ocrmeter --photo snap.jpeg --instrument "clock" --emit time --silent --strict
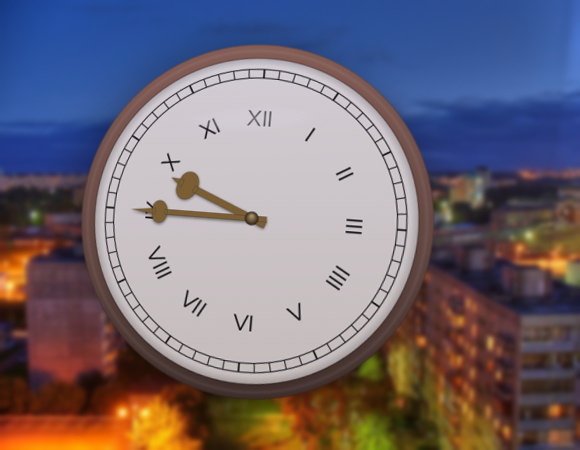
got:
9:45
